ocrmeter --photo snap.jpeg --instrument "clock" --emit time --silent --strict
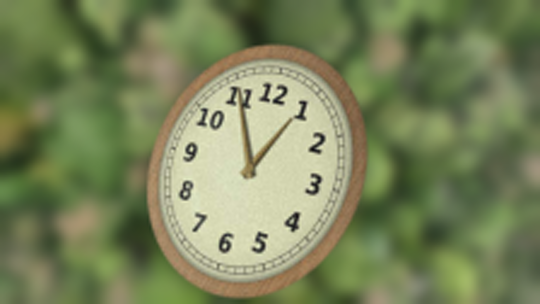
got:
12:55
